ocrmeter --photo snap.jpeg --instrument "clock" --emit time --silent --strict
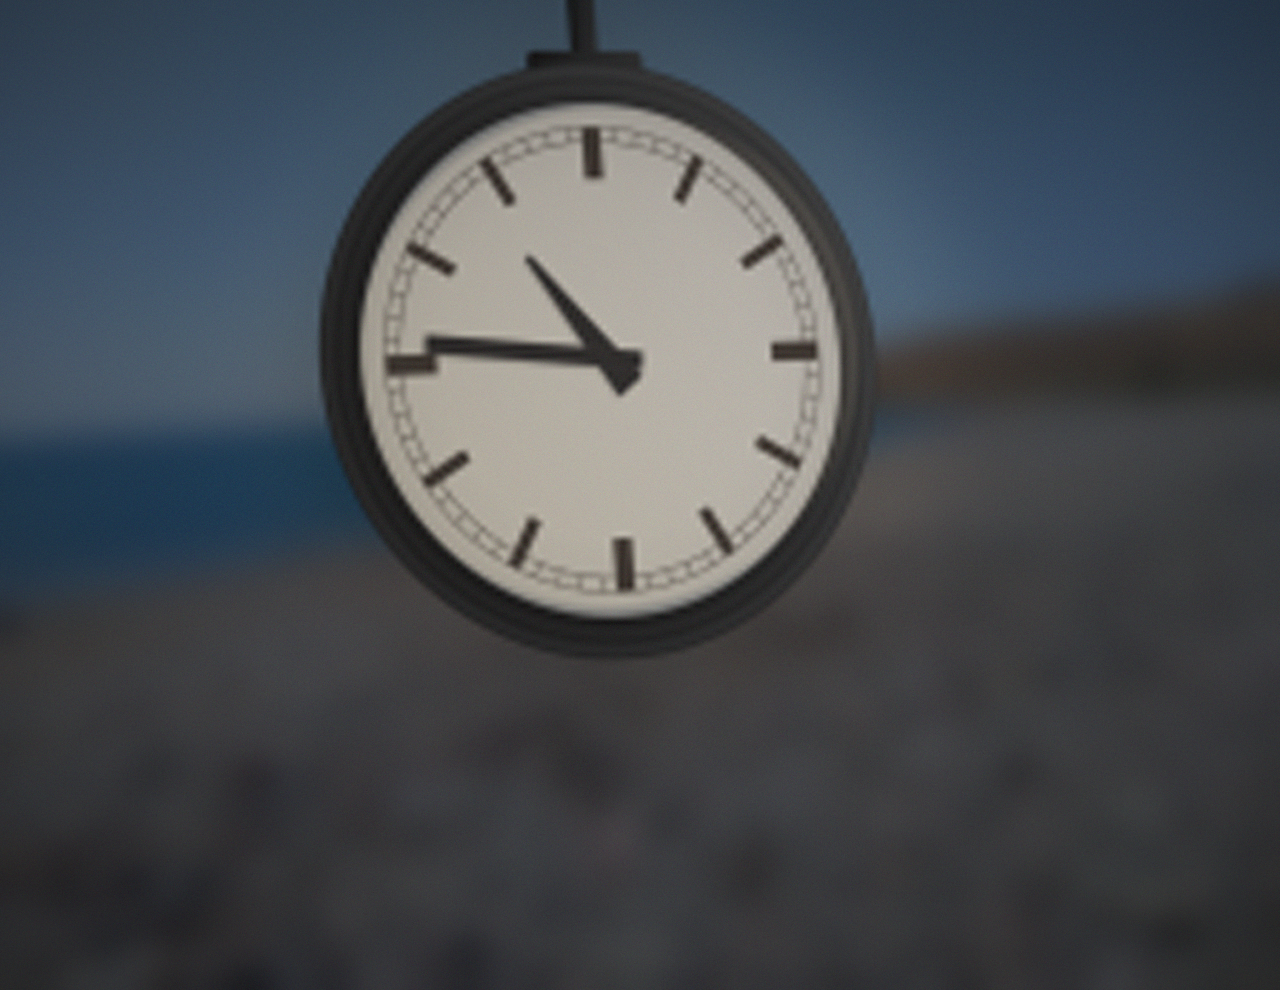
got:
10:46
